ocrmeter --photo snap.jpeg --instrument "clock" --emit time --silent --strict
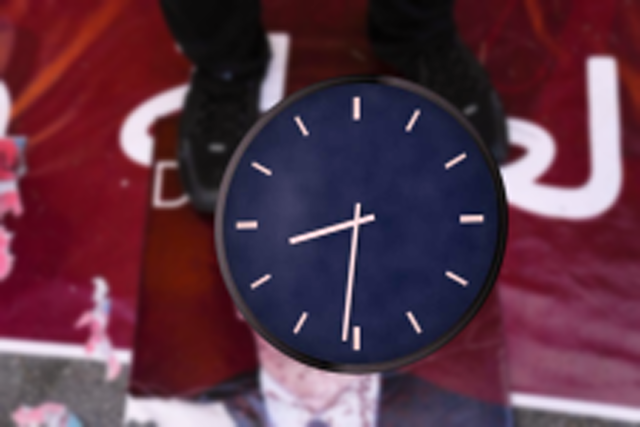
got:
8:31
